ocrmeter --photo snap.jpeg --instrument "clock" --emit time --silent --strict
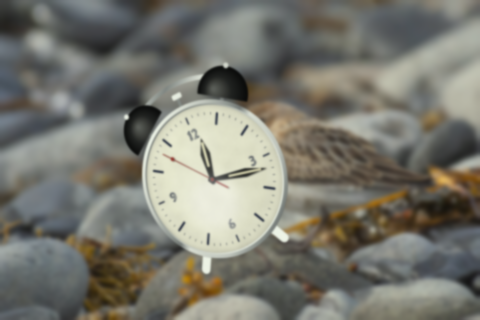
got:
12:16:53
